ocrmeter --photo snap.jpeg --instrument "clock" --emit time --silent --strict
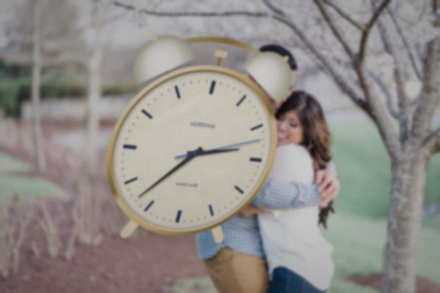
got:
2:37:12
